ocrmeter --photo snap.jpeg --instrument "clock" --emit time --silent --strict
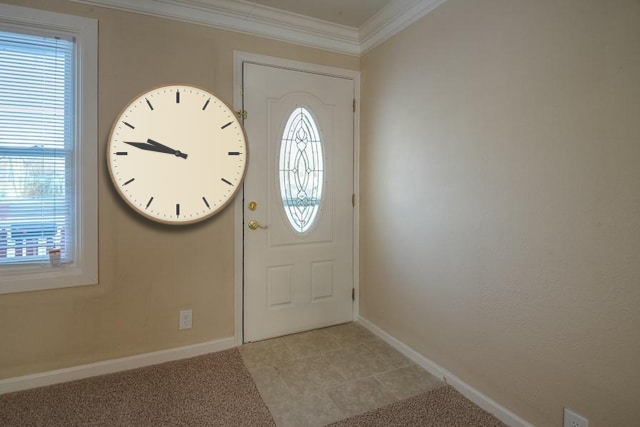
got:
9:47
